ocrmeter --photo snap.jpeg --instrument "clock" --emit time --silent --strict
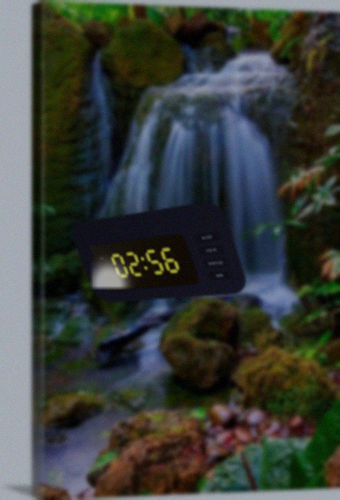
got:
2:56
